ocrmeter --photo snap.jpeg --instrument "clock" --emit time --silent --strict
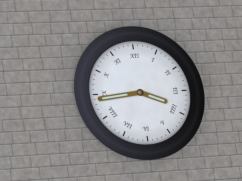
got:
3:44
